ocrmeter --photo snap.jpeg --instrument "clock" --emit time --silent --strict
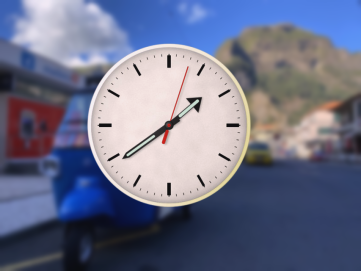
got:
1:39:03
